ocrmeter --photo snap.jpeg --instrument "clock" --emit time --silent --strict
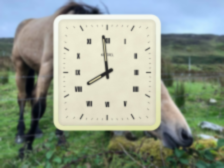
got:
7:59
